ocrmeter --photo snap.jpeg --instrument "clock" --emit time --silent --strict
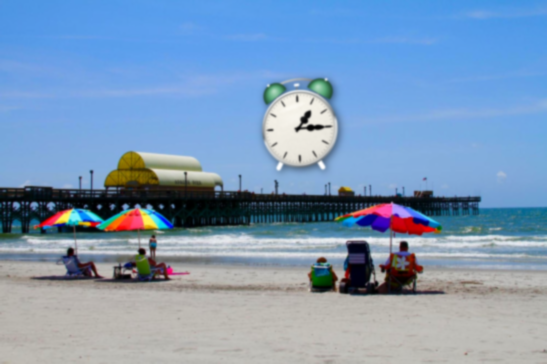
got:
1:15
